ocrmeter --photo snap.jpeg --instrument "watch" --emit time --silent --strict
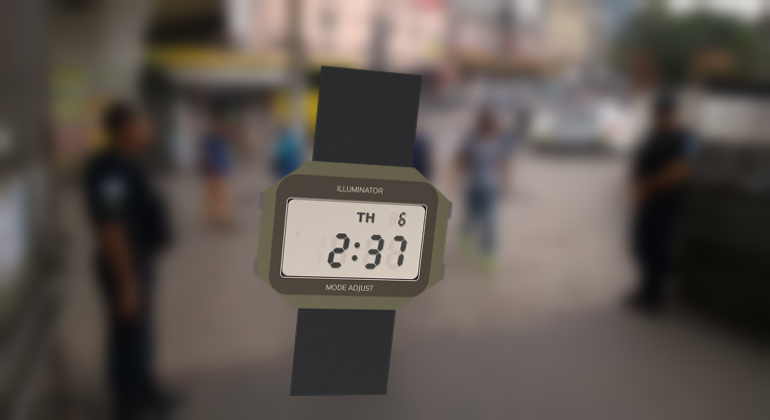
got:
2:37
